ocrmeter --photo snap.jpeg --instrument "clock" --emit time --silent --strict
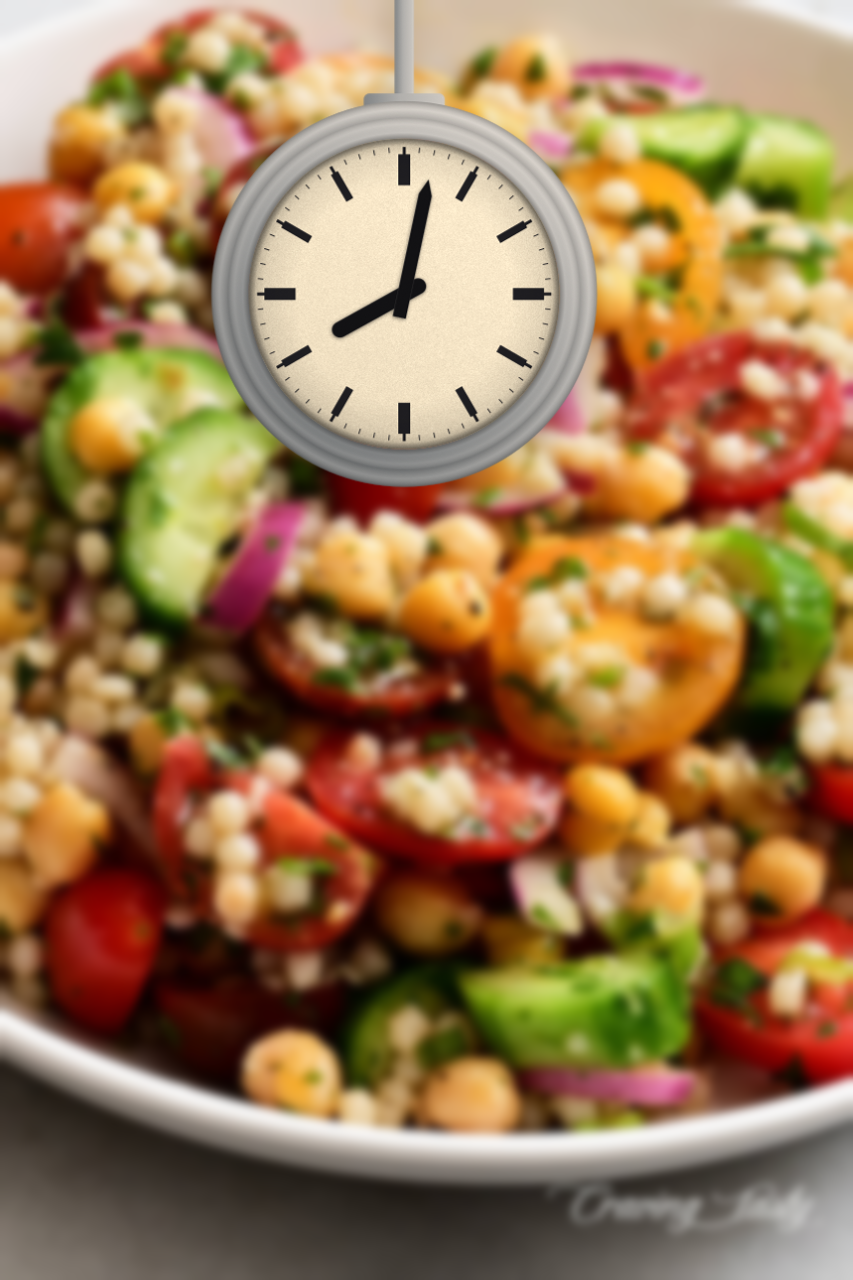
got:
8:02
